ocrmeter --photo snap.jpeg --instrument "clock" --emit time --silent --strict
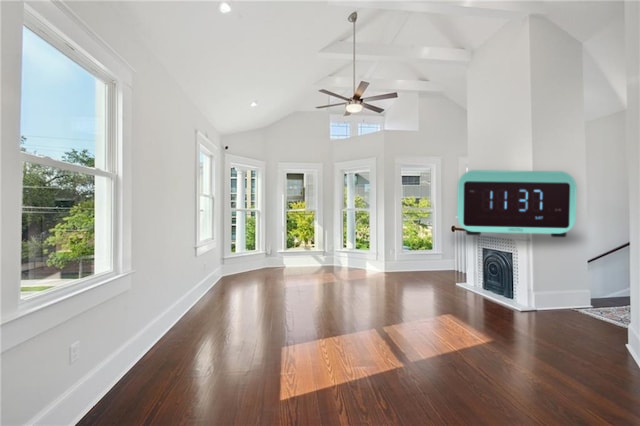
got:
11:37
